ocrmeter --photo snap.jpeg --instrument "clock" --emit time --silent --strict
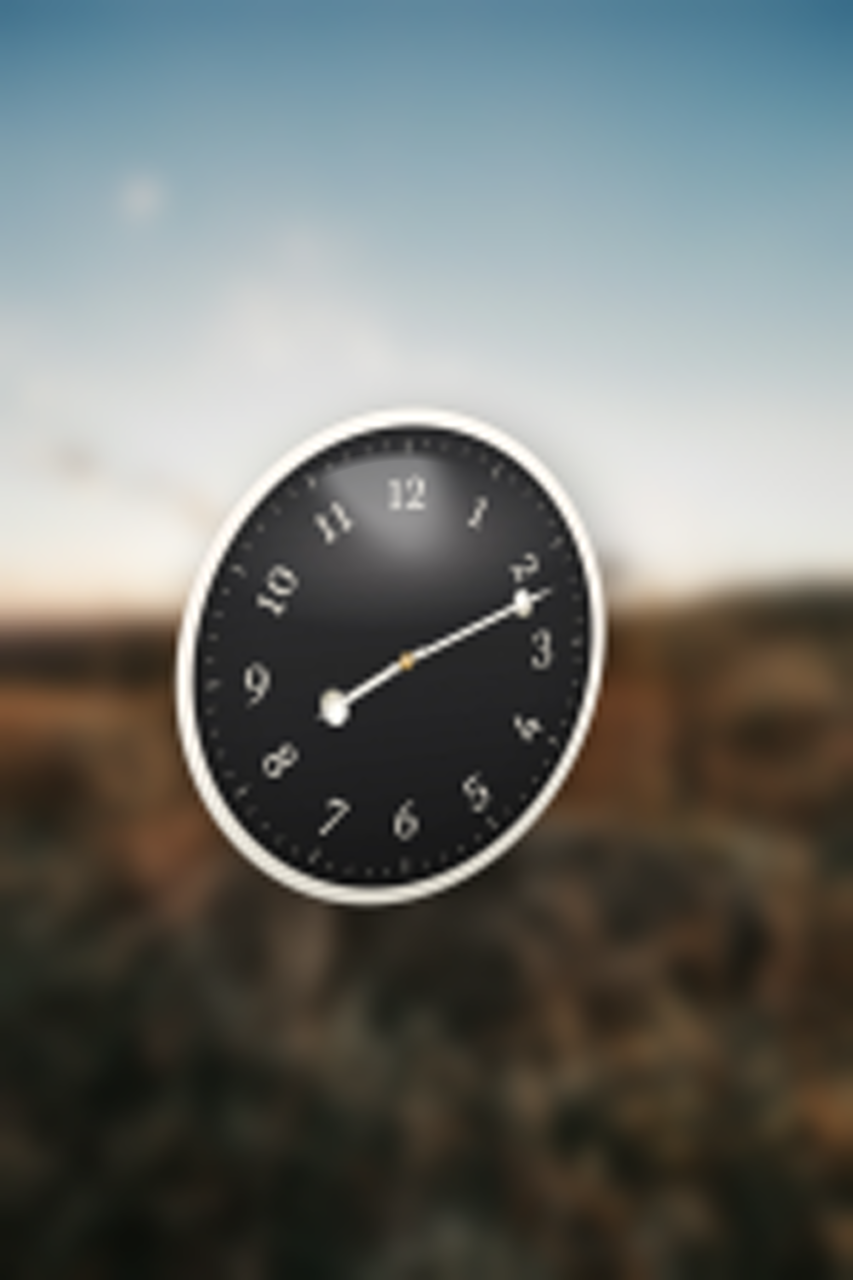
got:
8:12
